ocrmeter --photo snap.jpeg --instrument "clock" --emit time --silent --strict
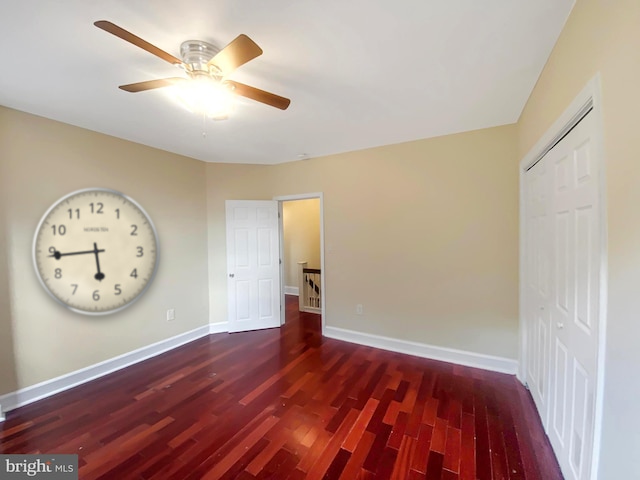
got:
5:44
